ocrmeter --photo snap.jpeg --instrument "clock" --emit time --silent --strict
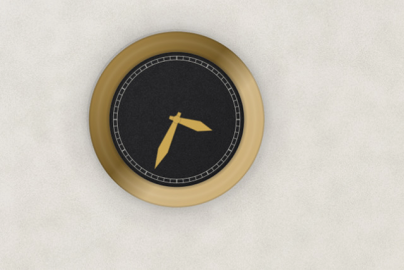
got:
3:34
